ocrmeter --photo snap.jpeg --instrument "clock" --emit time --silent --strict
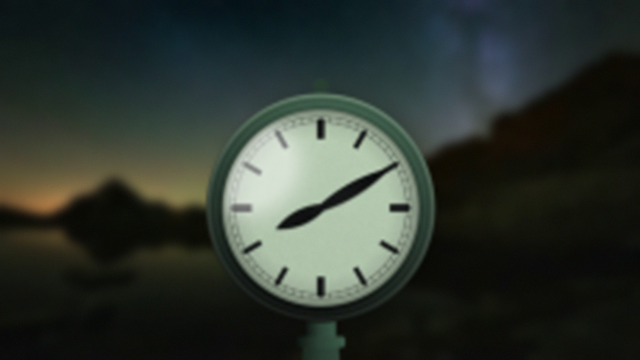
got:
8:10
